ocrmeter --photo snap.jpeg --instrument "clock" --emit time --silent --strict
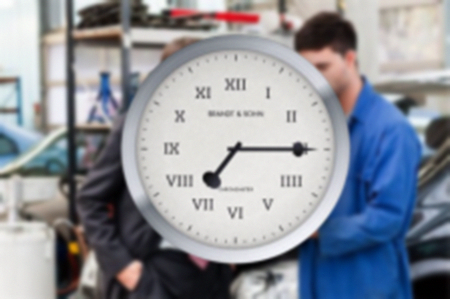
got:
7:15
